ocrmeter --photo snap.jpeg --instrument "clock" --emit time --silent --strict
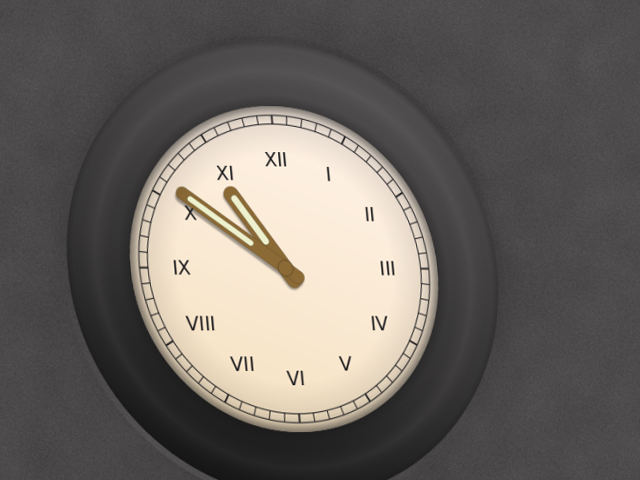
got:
10:51
